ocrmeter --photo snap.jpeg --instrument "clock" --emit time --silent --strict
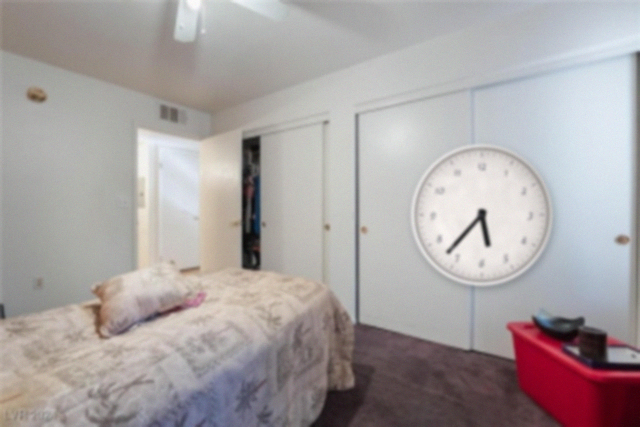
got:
5:37
